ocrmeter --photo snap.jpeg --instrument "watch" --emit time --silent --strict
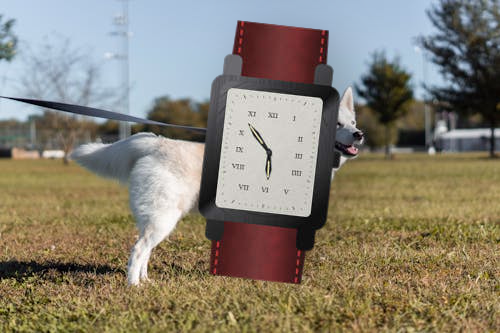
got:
5:53
